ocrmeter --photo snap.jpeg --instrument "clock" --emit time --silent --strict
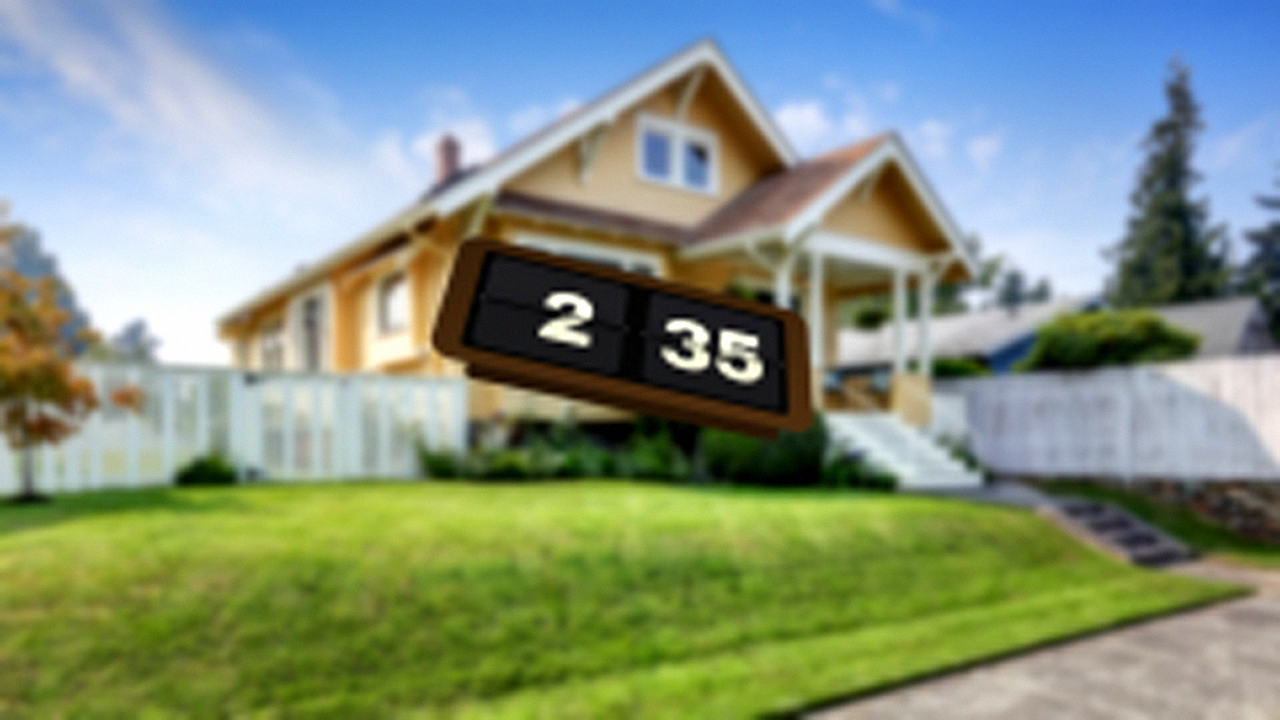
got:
2:35
